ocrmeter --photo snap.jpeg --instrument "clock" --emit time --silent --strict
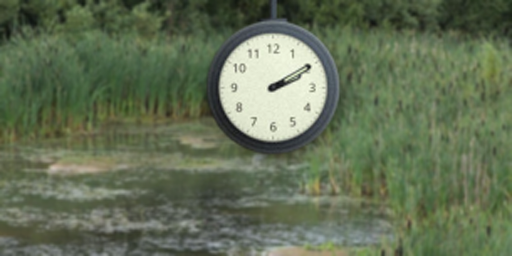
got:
2:10
